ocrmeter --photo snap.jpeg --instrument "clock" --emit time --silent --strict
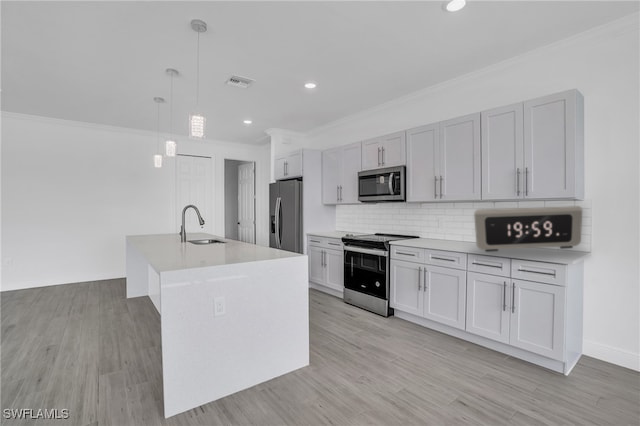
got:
19:59
